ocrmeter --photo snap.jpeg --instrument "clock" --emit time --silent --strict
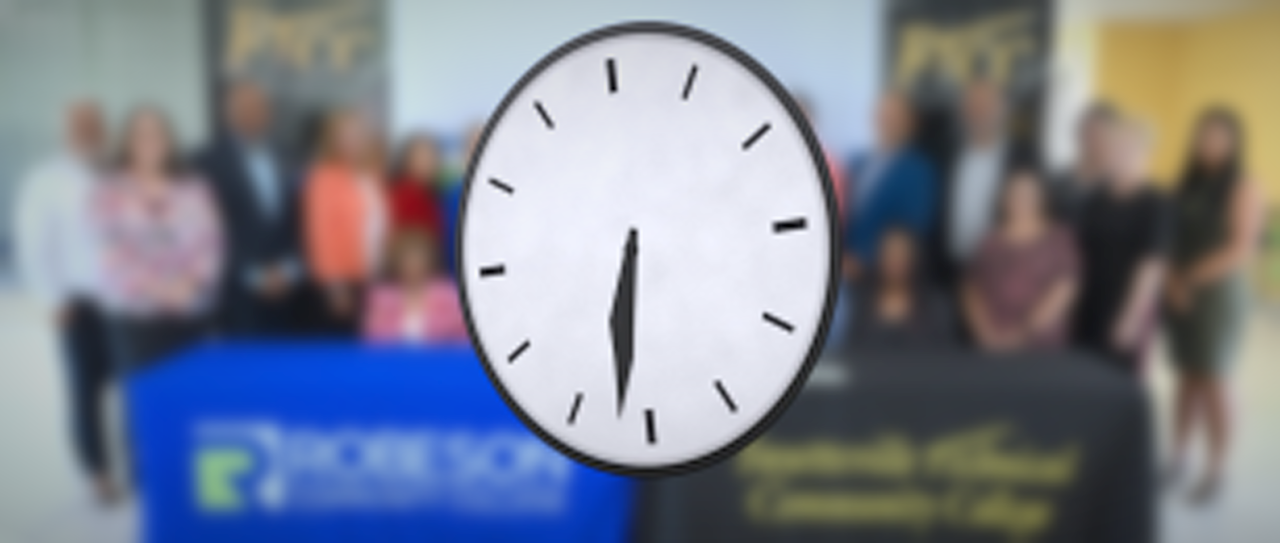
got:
6:32
